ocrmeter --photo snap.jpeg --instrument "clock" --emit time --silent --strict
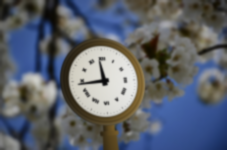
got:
11:44
